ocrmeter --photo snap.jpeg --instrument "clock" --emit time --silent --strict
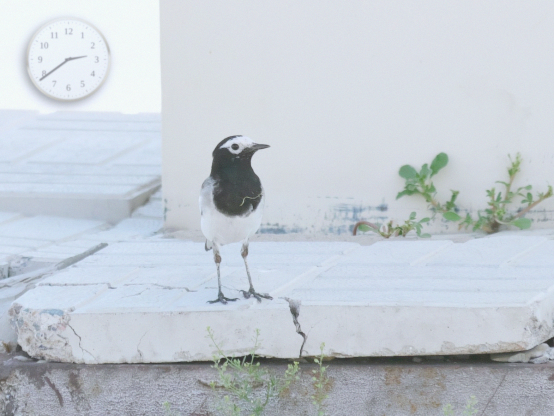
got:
2:39
